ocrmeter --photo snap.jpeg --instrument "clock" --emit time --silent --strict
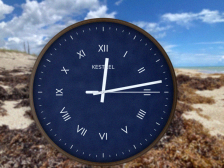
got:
12:13:15
